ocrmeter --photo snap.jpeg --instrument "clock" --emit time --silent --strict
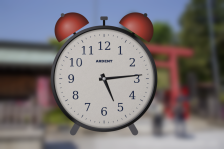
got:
5:14
